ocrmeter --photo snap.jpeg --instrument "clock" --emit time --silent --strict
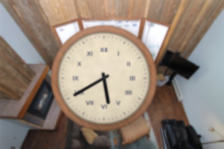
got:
5:40
